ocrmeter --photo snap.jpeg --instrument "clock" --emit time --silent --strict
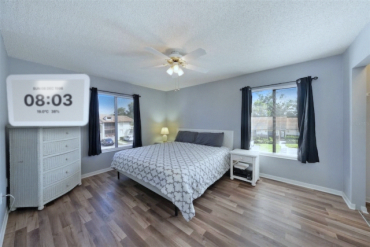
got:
8:03
